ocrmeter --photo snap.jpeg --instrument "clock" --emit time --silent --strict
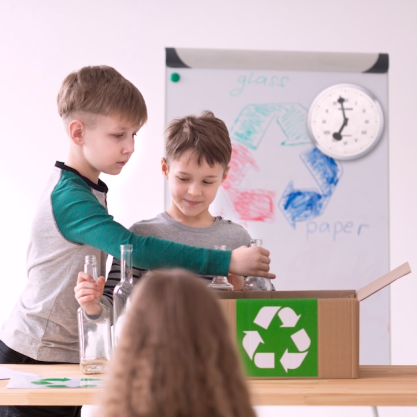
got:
6:58
